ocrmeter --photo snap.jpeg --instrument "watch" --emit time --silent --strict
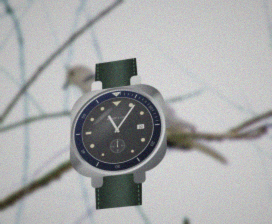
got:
11:06
